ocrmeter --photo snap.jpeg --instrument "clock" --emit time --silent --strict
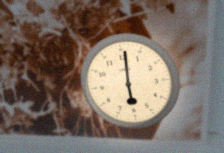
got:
6:01
